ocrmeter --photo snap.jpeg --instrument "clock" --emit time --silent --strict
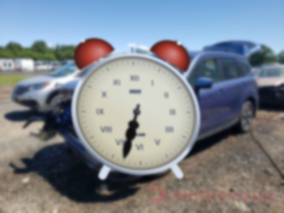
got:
6:33
